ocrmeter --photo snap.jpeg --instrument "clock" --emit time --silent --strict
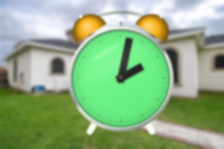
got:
2:02
